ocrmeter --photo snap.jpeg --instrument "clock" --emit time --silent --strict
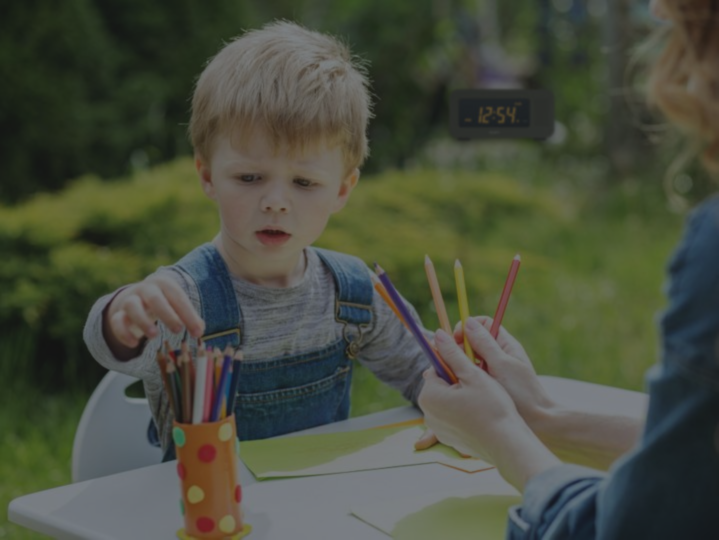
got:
12:54
